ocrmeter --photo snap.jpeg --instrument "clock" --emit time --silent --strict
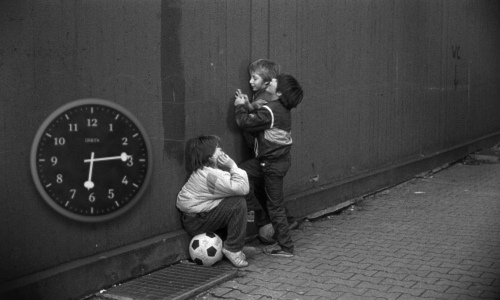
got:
6:14
